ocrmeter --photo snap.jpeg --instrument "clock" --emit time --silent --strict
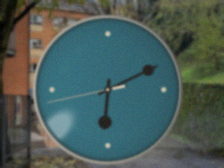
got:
6:10:43
